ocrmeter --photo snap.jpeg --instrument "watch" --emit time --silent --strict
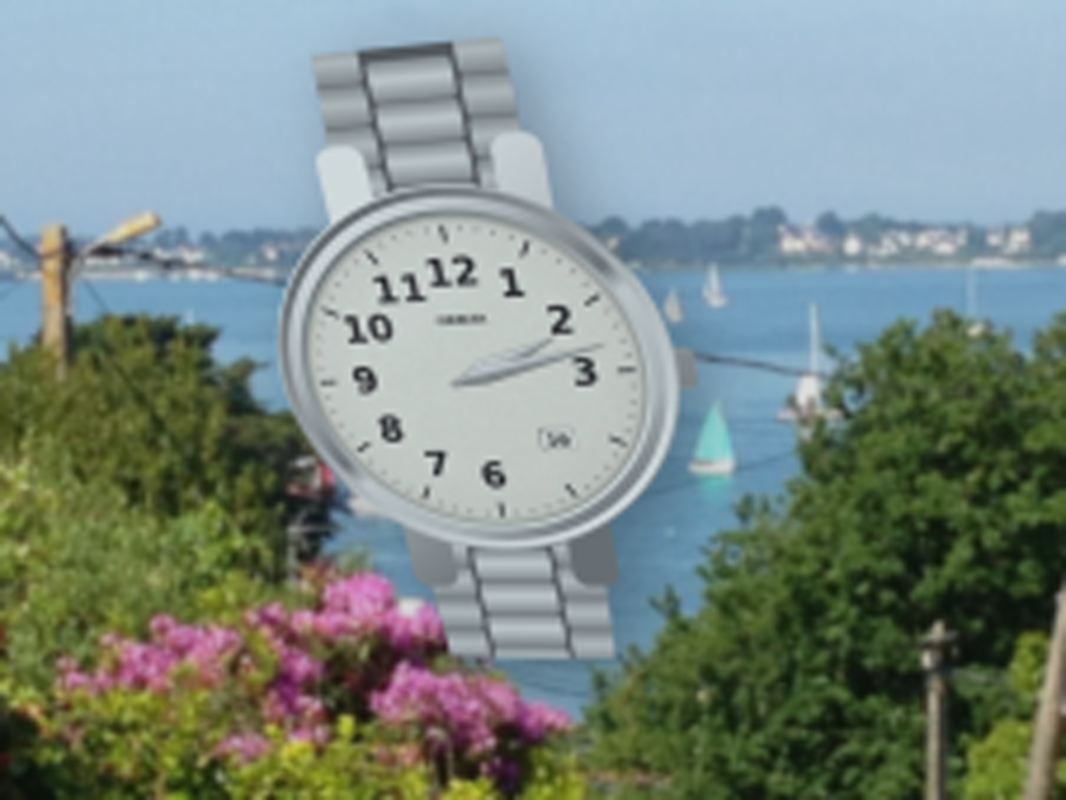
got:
2:13
